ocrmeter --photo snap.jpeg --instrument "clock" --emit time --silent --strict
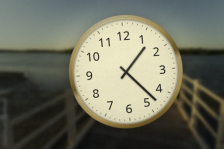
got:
1:23
